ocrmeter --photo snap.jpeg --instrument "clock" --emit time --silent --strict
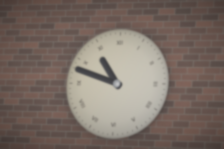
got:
10:48
